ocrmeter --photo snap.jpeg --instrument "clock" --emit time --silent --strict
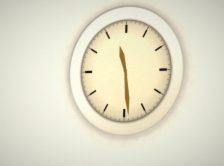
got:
11:29
